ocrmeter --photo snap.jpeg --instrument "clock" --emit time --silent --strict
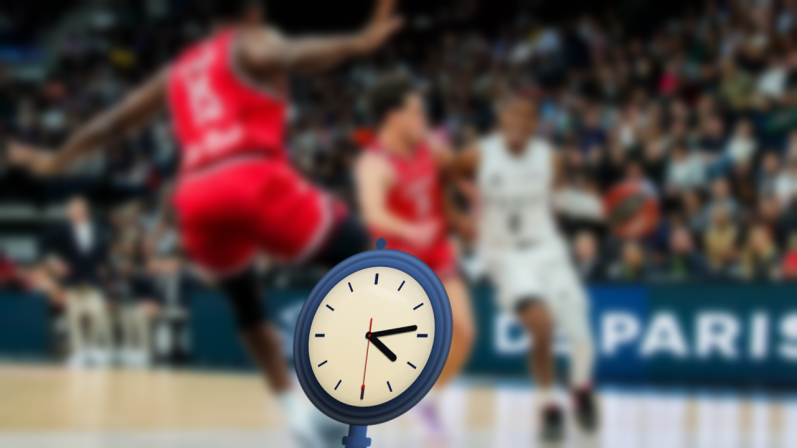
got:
4:13:30
